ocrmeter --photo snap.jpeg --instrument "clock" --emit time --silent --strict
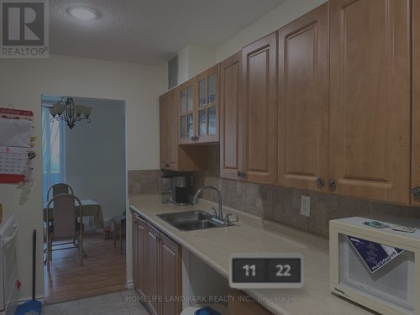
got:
11:22
